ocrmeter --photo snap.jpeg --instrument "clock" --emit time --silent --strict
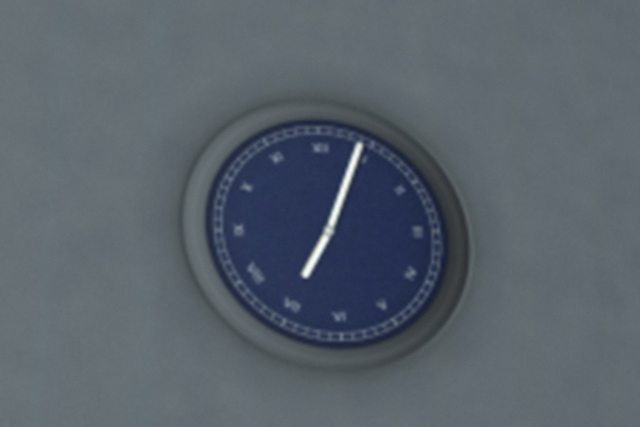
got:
7:04
